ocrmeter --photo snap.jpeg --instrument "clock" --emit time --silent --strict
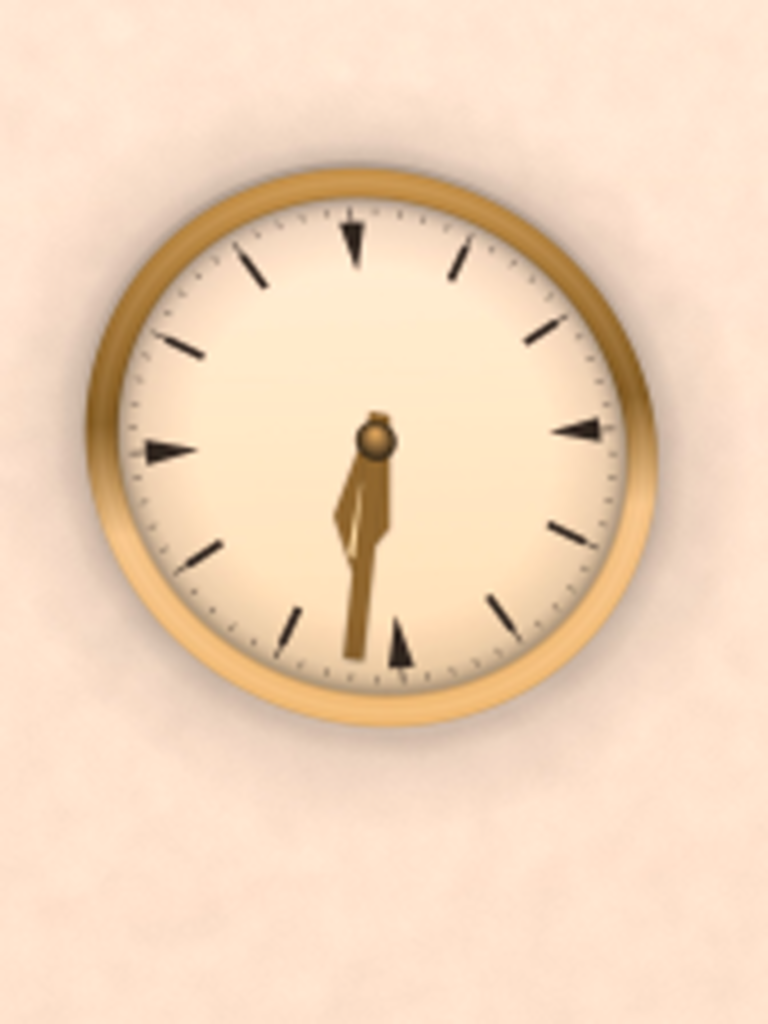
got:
6:32
